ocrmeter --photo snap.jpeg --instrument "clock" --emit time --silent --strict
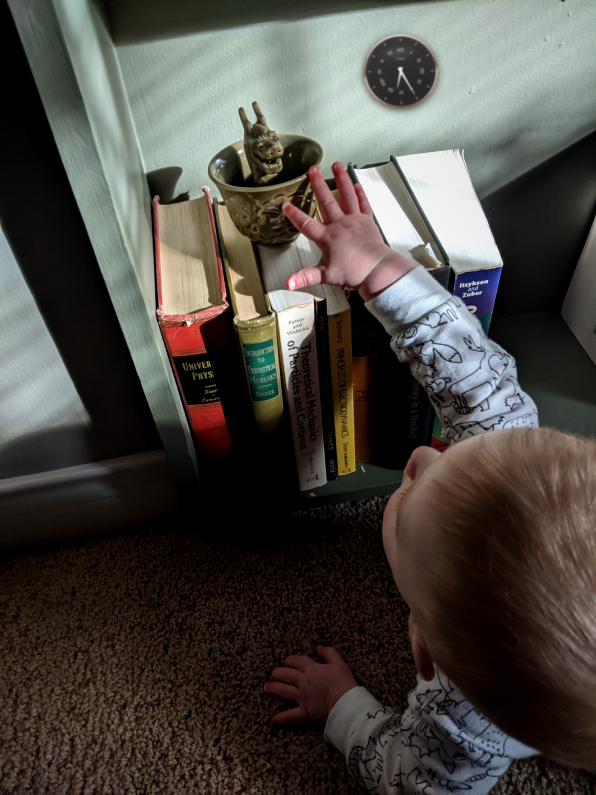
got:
6:25
